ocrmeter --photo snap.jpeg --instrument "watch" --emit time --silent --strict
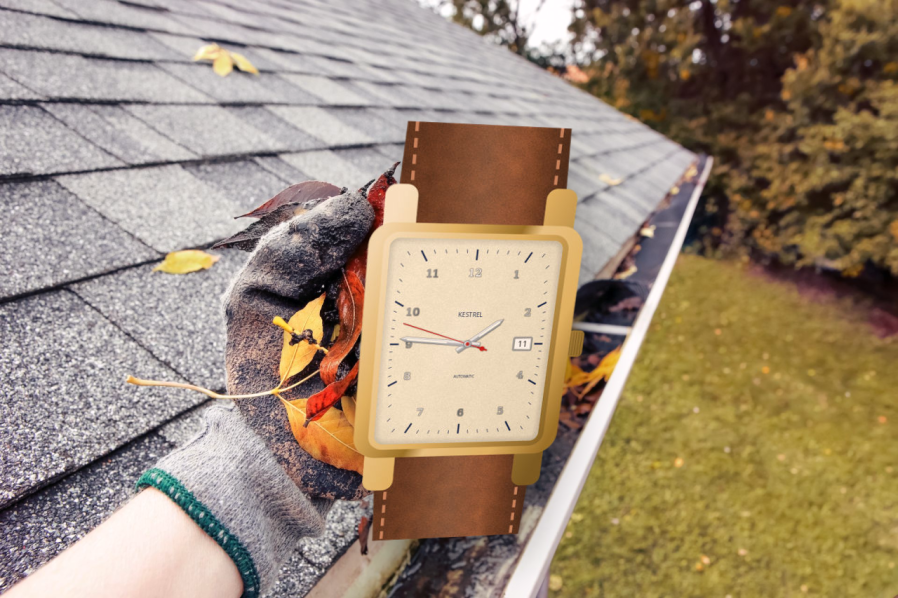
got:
1:45:48
